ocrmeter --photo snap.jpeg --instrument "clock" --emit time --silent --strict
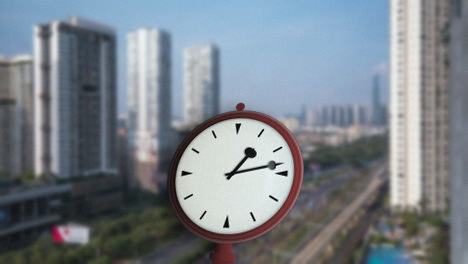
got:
1:13
